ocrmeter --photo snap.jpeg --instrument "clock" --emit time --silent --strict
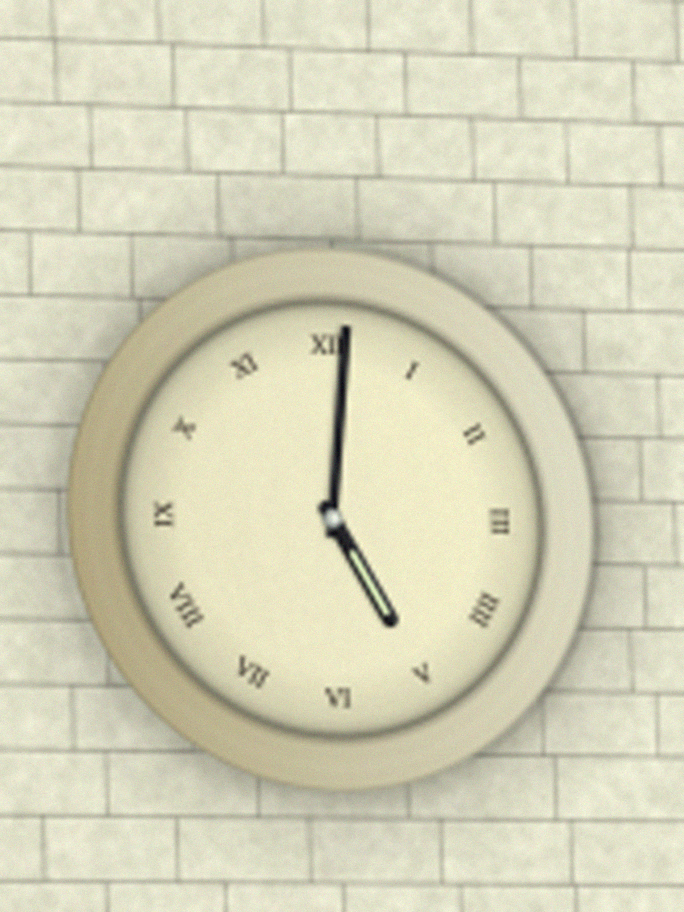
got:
5:01
